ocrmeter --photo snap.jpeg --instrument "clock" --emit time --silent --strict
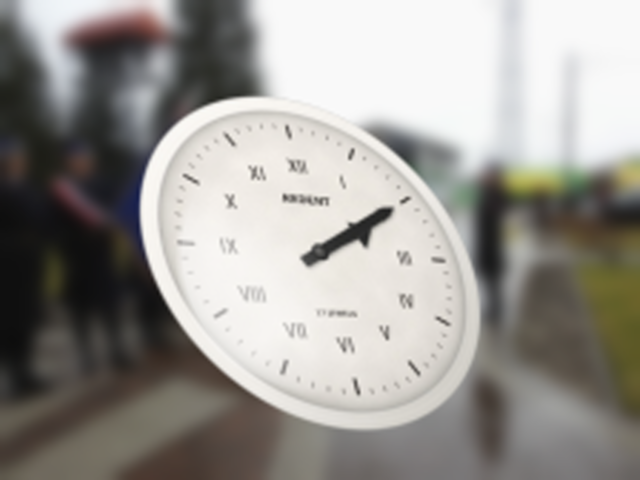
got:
2:10
